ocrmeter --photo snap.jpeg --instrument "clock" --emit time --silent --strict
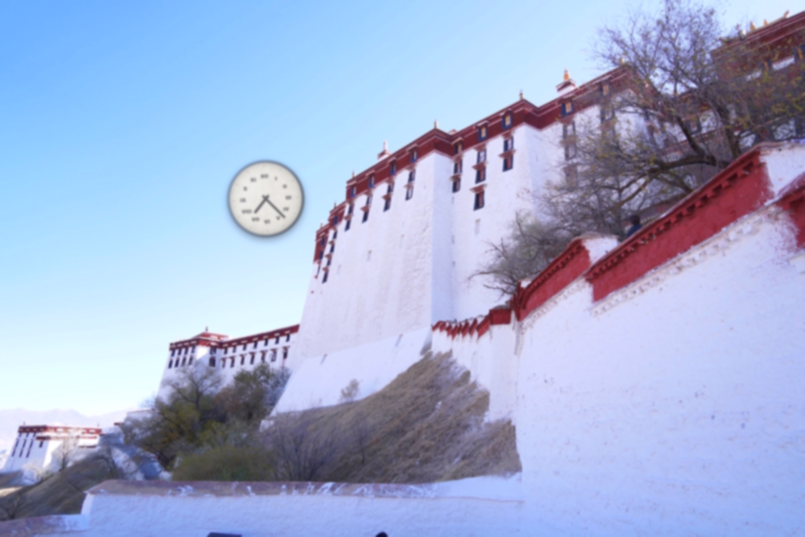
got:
7:23
